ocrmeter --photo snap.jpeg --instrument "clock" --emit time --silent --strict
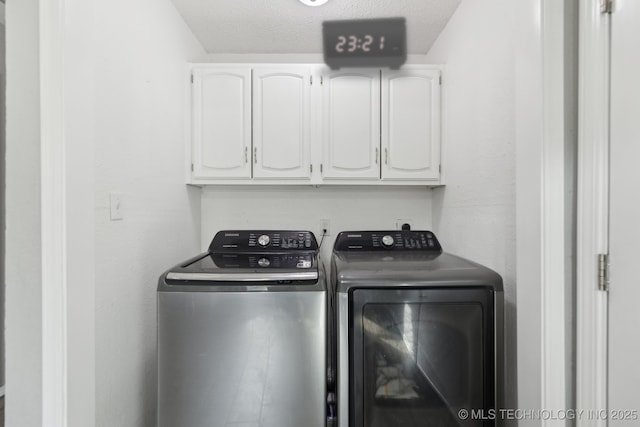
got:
23:21
